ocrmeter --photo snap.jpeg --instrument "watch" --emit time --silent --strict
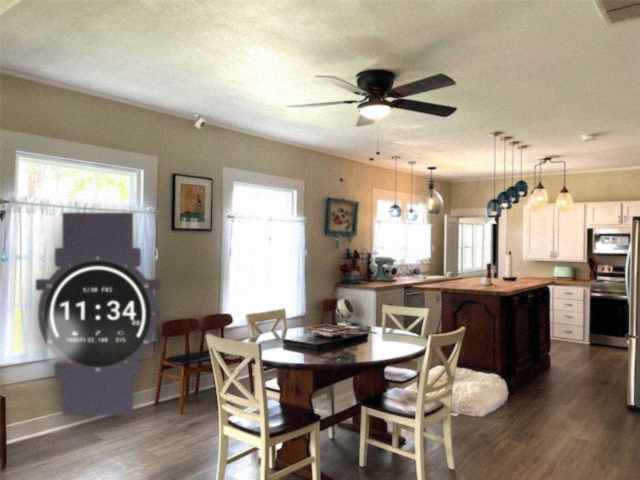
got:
11:34
